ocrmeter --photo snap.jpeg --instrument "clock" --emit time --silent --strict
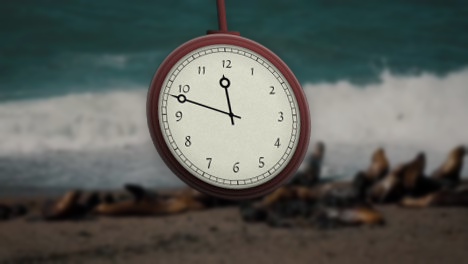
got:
11:48
